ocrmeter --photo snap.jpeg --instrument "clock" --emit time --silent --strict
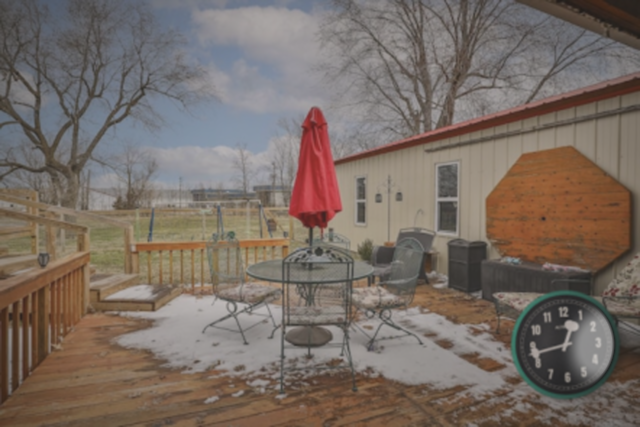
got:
12:43
